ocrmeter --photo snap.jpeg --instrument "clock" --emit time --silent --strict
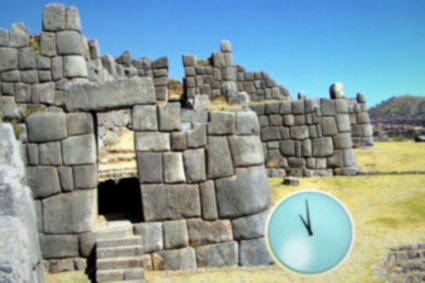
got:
10:59
